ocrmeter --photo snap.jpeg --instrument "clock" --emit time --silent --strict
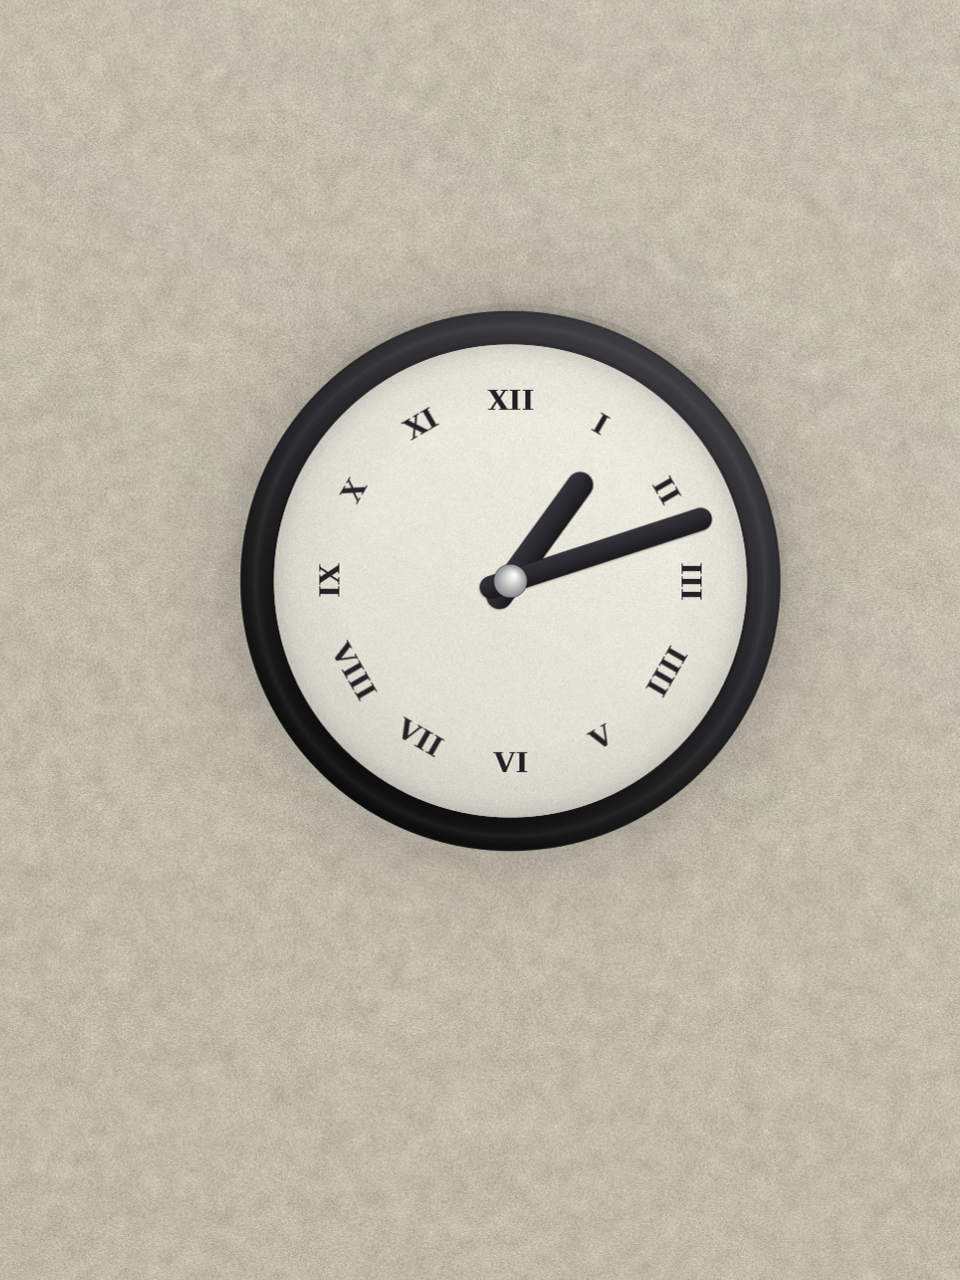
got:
1:12
